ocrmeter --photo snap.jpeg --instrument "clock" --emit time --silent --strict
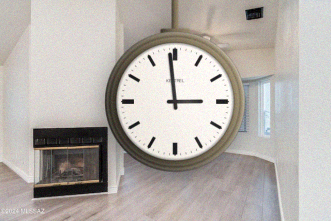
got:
2:59
